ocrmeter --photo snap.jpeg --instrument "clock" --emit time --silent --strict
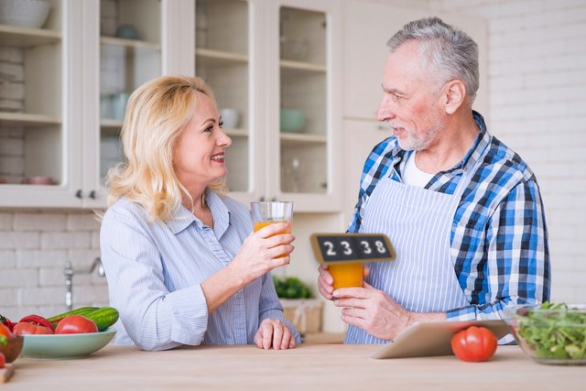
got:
23:38
